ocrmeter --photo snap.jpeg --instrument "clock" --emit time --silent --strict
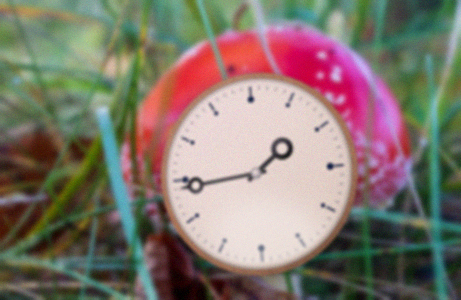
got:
1:44
